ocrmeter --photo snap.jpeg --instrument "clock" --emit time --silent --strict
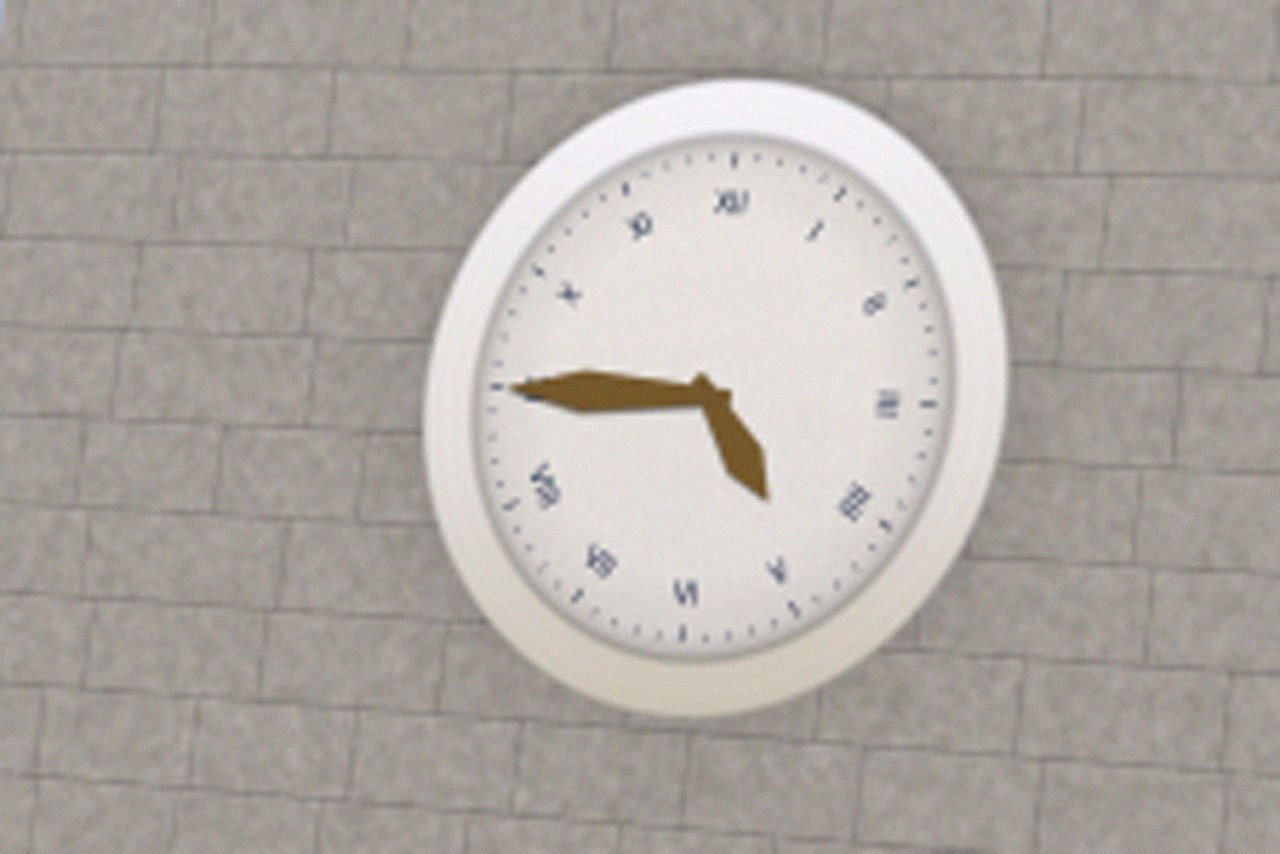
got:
4:45
